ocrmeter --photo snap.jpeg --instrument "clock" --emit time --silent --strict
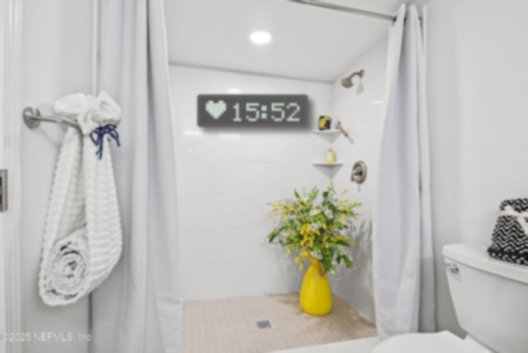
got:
15:52
